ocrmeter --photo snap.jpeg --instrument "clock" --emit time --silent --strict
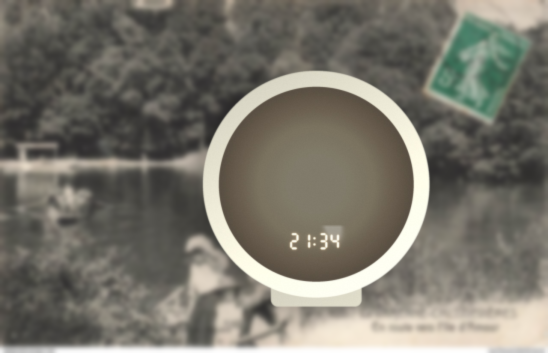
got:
21:34
